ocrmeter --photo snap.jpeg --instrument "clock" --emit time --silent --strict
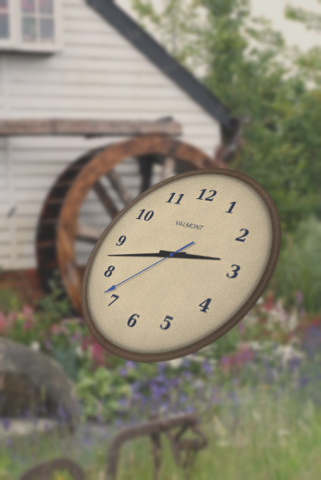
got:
2:42:37
